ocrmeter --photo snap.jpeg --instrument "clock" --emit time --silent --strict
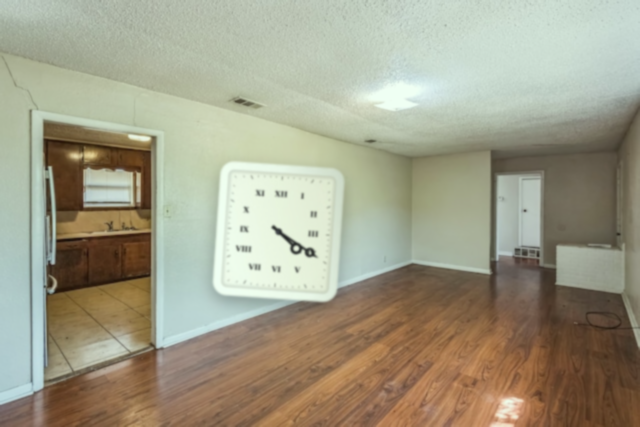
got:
4:20
